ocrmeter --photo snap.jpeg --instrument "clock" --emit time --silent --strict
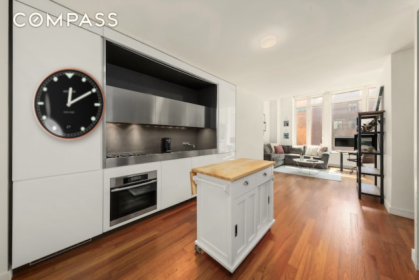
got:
12:10
